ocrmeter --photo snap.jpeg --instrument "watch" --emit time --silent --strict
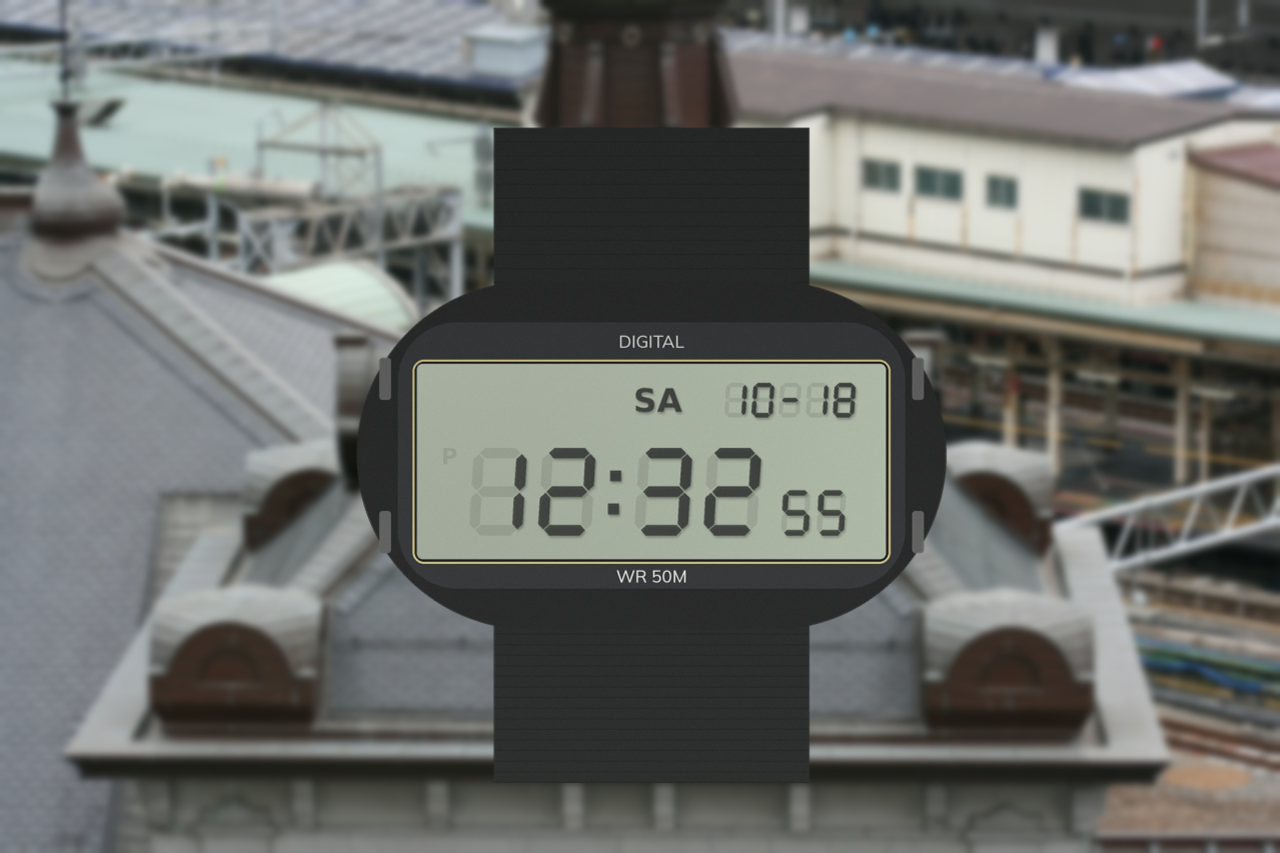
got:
12:32:55
